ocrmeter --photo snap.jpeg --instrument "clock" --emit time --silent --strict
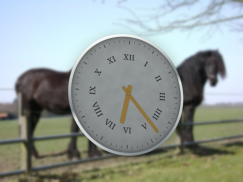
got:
6:23
